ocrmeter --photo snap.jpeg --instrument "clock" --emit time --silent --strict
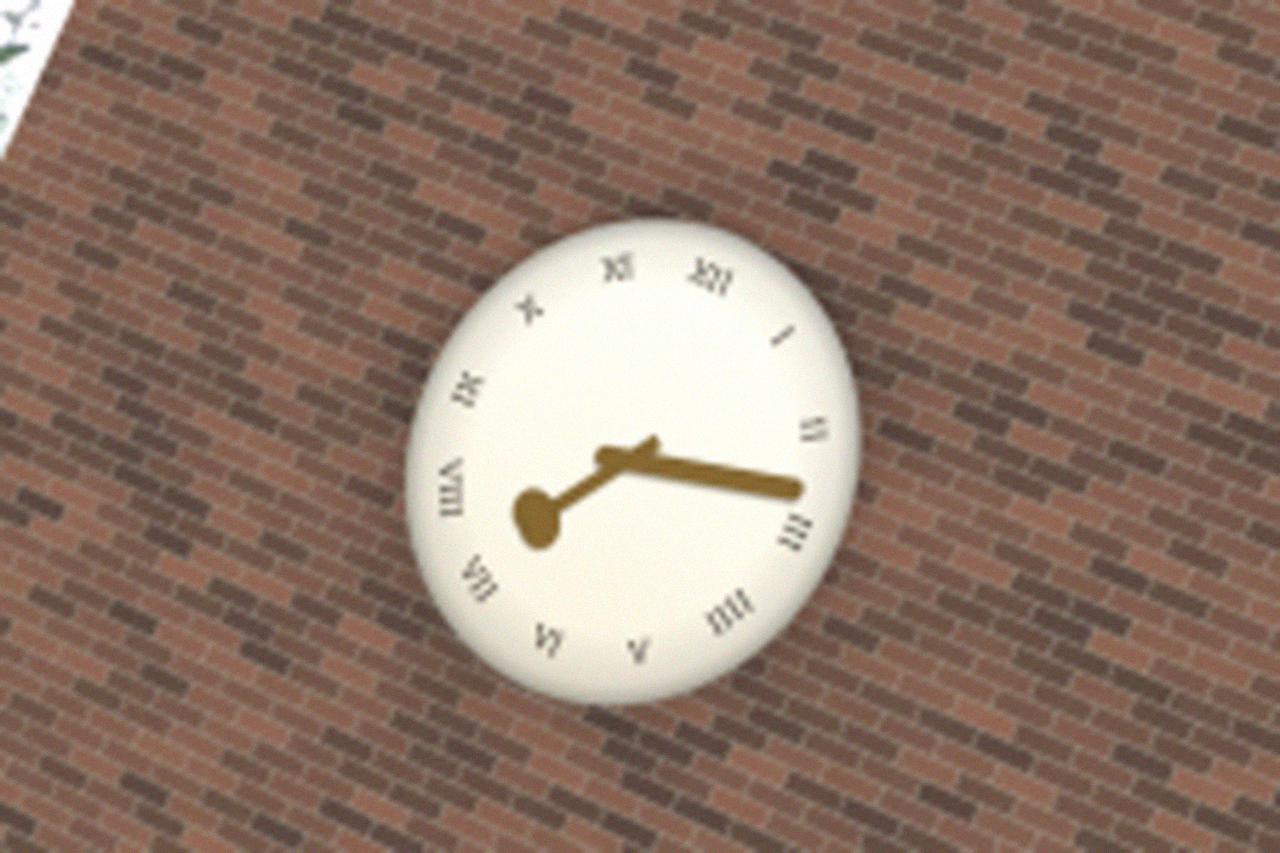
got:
7:13
